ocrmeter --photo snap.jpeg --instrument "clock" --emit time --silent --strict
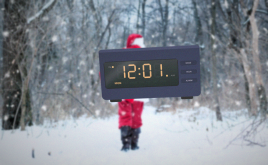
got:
12:01
